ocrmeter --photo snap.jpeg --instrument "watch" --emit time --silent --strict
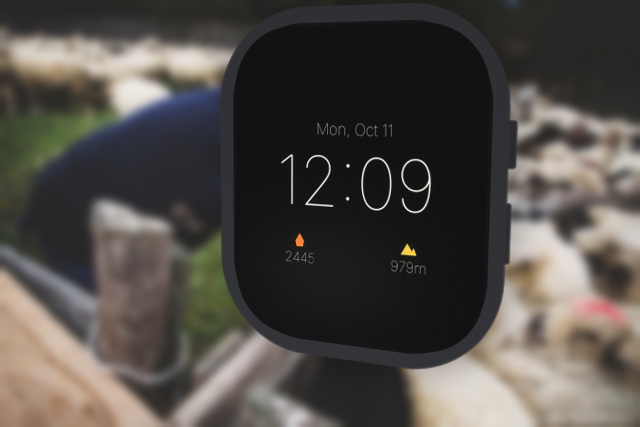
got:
12:09
